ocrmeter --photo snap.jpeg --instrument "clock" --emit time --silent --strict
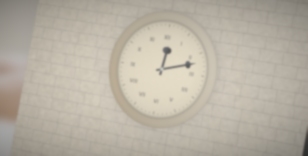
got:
12:12
